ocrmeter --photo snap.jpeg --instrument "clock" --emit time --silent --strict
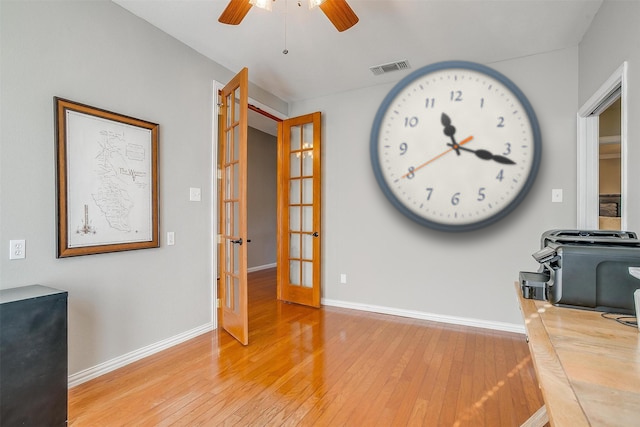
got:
11:17:40
